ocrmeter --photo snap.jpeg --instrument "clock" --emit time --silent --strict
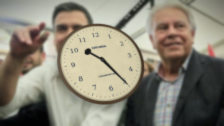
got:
10:25
